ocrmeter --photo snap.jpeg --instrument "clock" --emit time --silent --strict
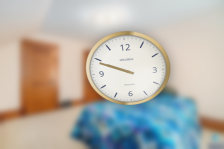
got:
9:49
